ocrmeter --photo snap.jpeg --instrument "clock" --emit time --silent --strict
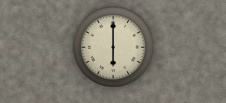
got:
6:00
